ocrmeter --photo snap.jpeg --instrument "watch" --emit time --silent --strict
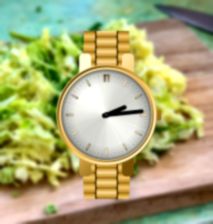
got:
2:14
